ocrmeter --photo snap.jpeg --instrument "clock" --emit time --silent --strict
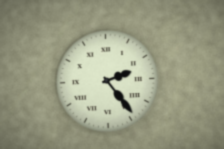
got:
2:24
